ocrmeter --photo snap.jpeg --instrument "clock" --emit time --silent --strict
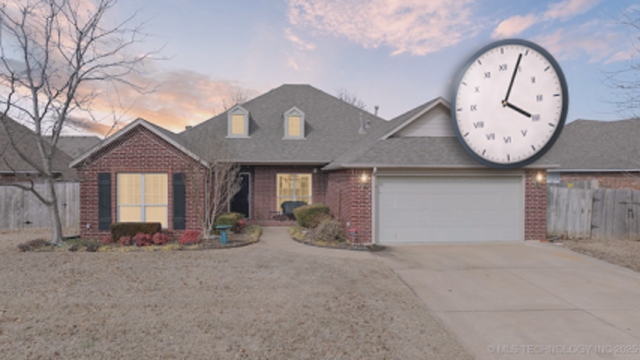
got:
4:04
